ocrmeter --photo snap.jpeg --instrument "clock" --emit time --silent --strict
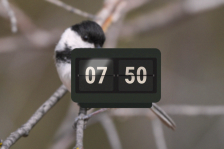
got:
7:50
